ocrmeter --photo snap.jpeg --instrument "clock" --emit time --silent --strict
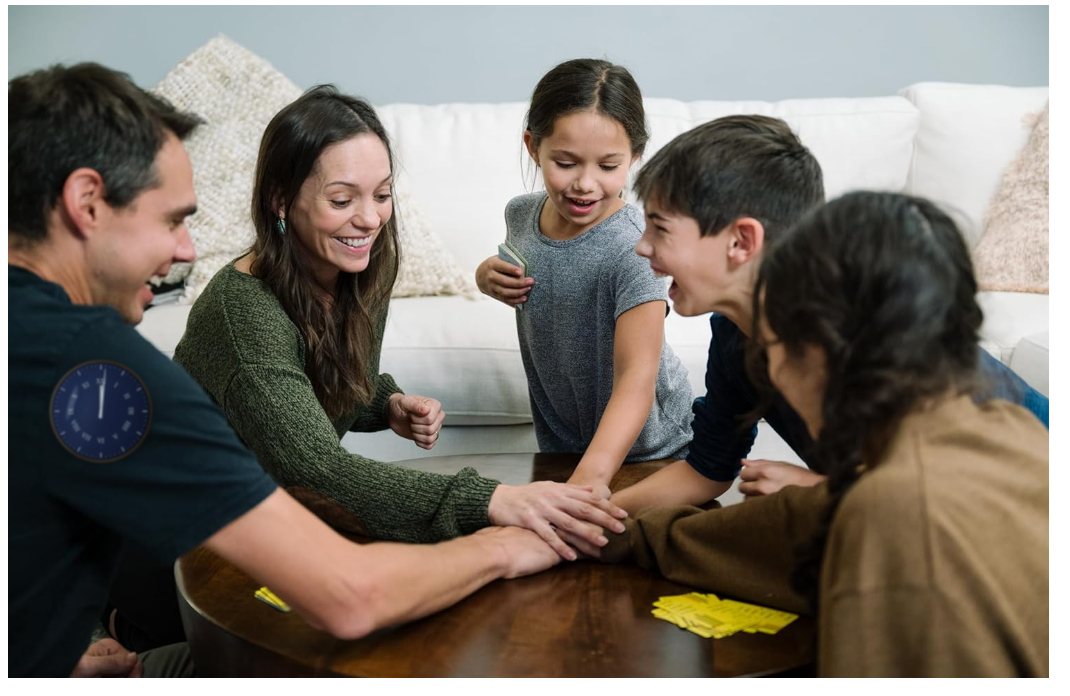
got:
12:01
